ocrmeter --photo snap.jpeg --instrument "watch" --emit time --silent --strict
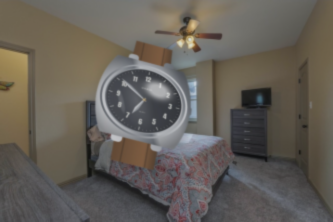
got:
6:51
